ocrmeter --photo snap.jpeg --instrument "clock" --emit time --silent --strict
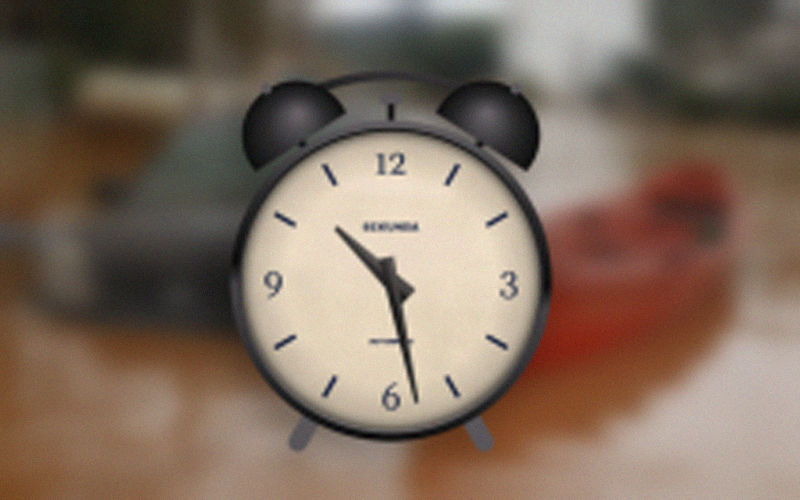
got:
10:28
